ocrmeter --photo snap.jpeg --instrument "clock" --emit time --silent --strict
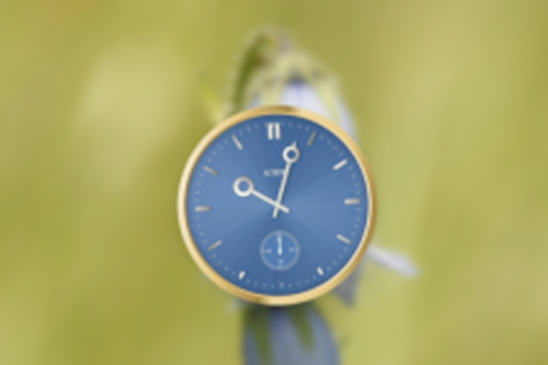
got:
10:03
